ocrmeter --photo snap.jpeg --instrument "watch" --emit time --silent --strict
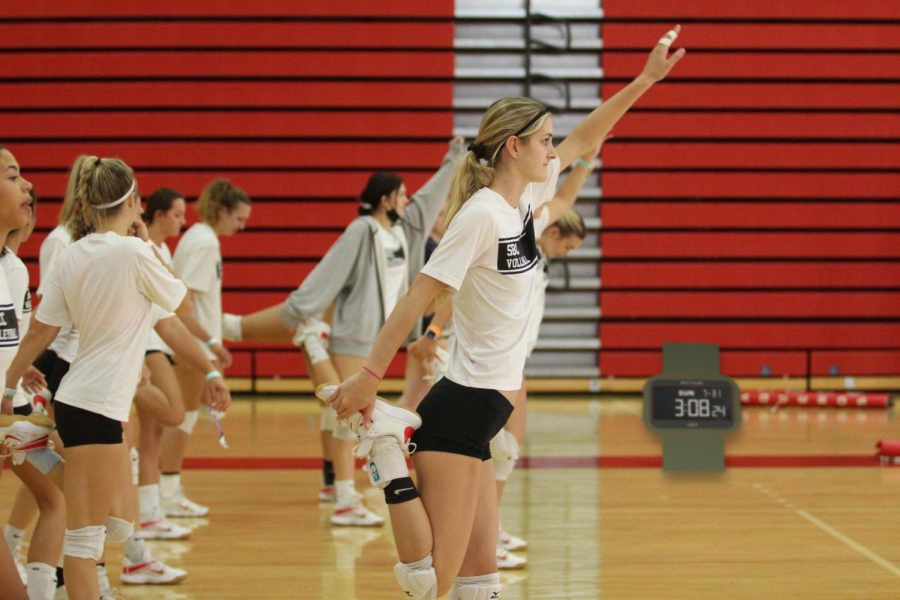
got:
3:08
